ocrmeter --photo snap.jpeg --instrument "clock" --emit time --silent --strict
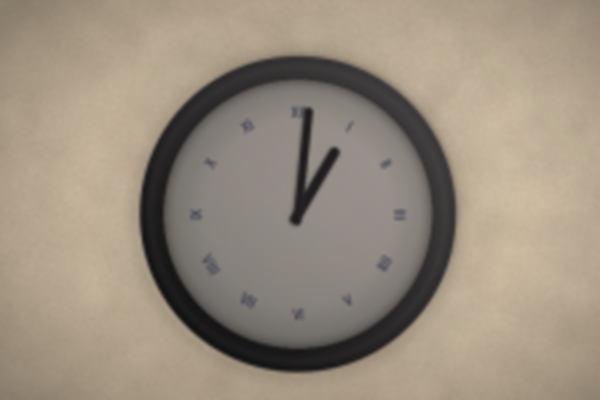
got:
1:01
